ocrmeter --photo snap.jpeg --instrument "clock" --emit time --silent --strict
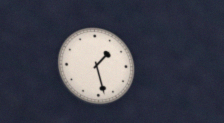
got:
1:28
